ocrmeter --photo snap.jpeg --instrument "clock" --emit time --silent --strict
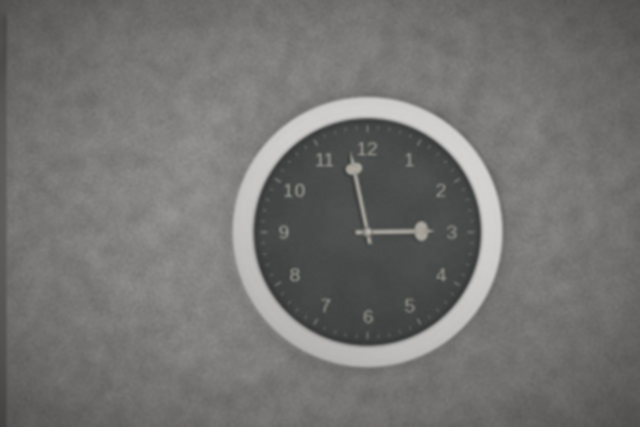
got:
2:58
